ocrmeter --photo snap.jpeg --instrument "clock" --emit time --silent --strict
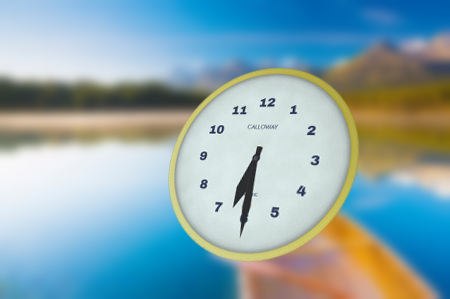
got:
6:30
